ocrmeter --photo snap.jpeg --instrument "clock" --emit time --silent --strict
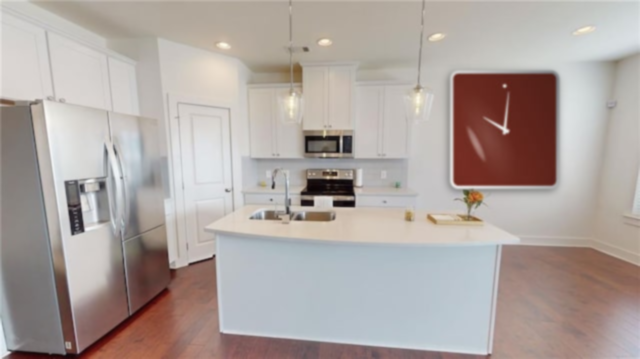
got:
10:01
